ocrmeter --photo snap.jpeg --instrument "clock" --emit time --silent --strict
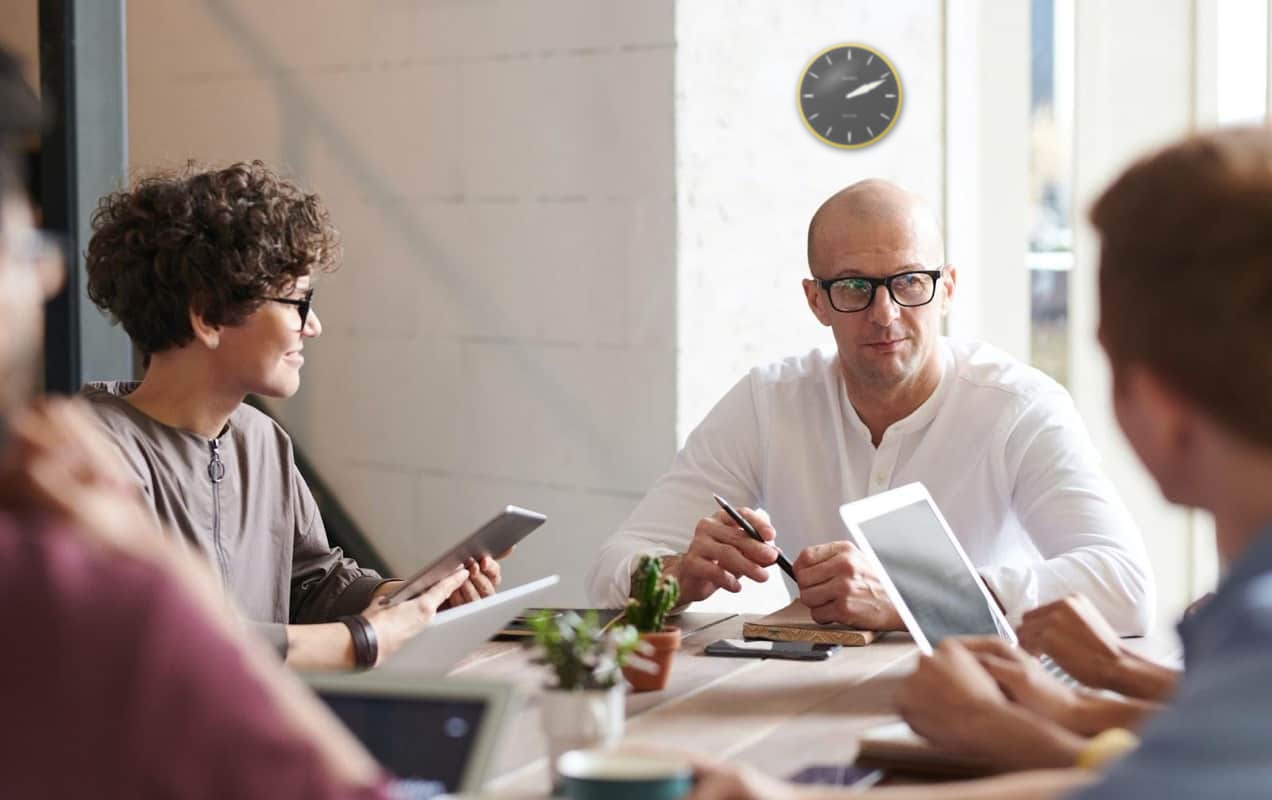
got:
2:11
